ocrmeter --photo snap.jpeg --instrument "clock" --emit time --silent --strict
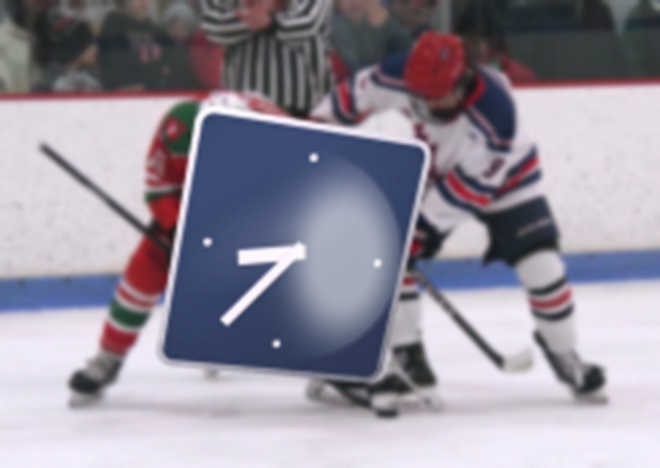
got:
8:36
